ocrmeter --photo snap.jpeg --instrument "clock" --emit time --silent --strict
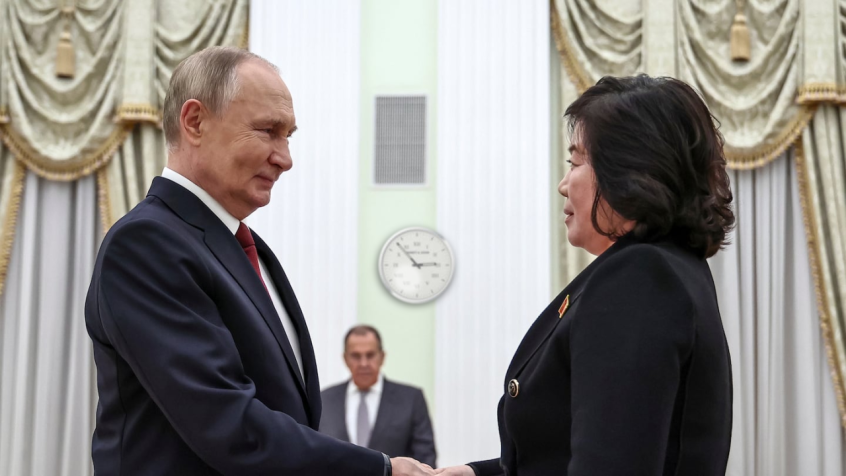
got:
2:53
